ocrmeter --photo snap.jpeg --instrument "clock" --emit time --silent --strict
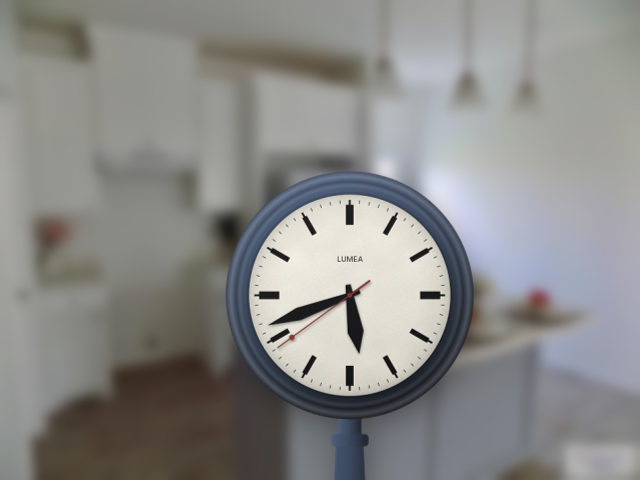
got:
5:41:39
